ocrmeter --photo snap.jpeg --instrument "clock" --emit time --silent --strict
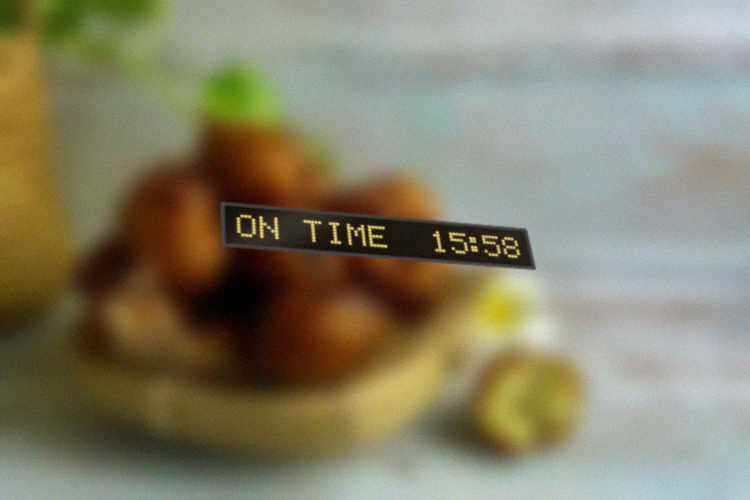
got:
15:58
